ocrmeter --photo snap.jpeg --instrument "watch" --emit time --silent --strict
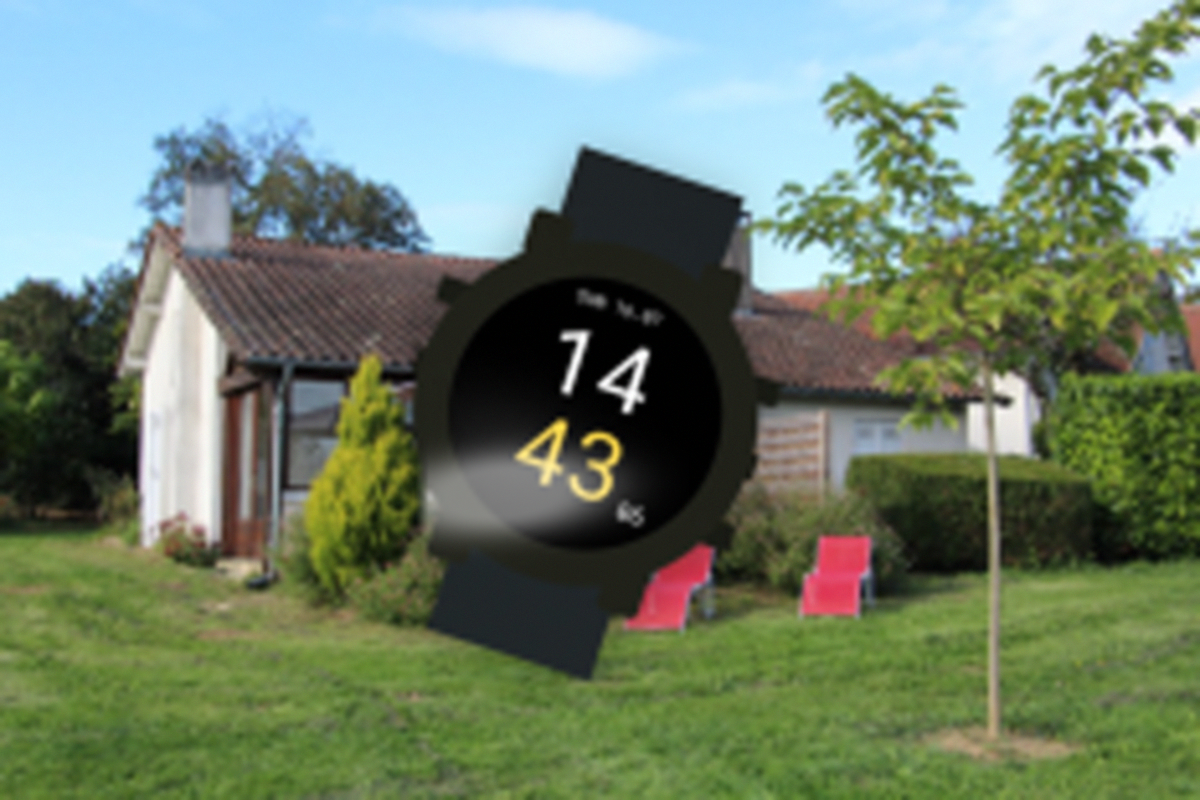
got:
14:43
